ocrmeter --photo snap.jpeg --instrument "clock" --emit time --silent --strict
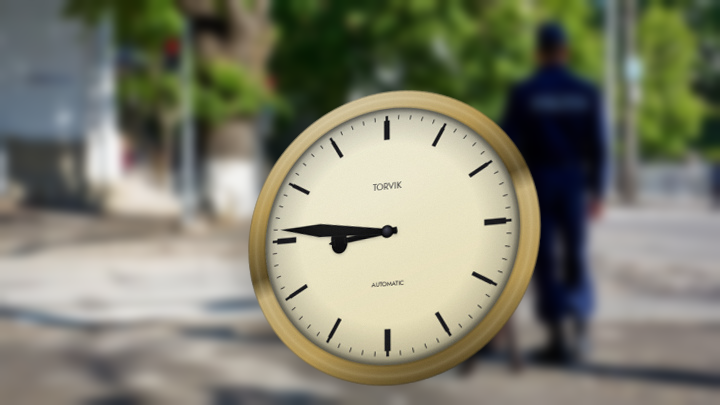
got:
8:46
